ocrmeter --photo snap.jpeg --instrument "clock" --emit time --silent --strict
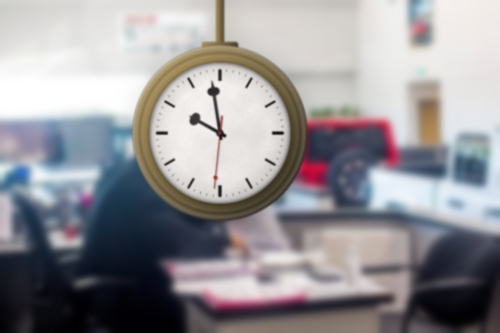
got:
9:58:31
